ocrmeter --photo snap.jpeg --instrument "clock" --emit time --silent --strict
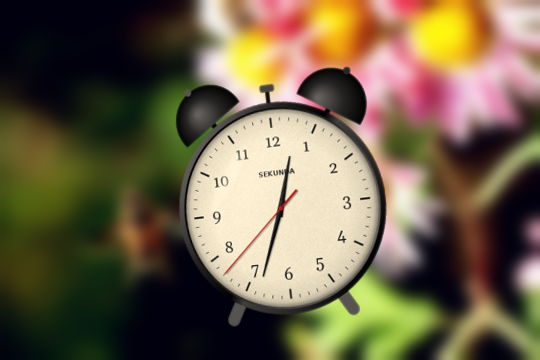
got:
12:33:38
